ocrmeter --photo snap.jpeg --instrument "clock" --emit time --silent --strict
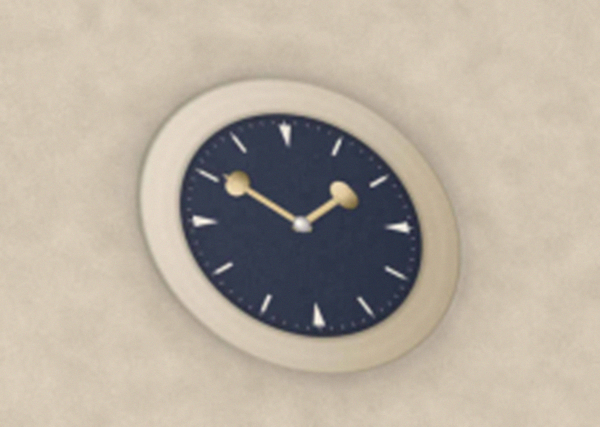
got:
1:51
